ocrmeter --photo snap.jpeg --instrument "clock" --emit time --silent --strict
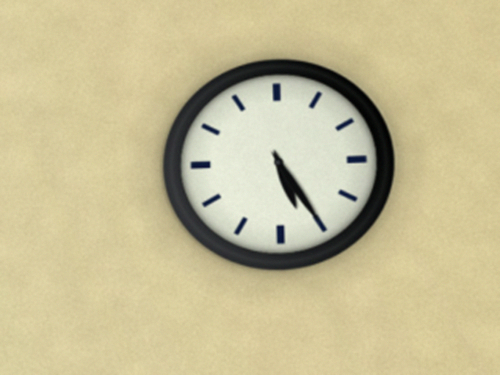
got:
5:25
